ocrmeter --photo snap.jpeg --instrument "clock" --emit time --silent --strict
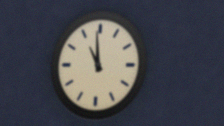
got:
10:59
